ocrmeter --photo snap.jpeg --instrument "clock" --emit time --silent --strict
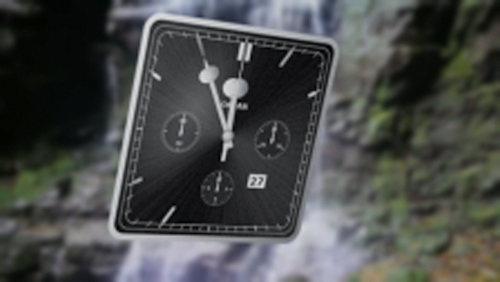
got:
11:55
